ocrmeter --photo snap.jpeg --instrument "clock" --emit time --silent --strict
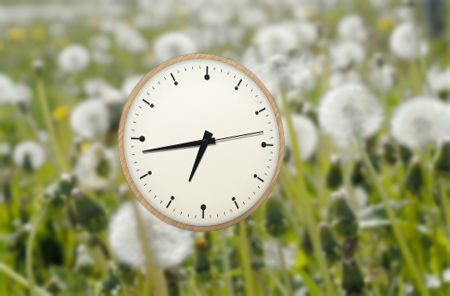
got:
6:43:13
